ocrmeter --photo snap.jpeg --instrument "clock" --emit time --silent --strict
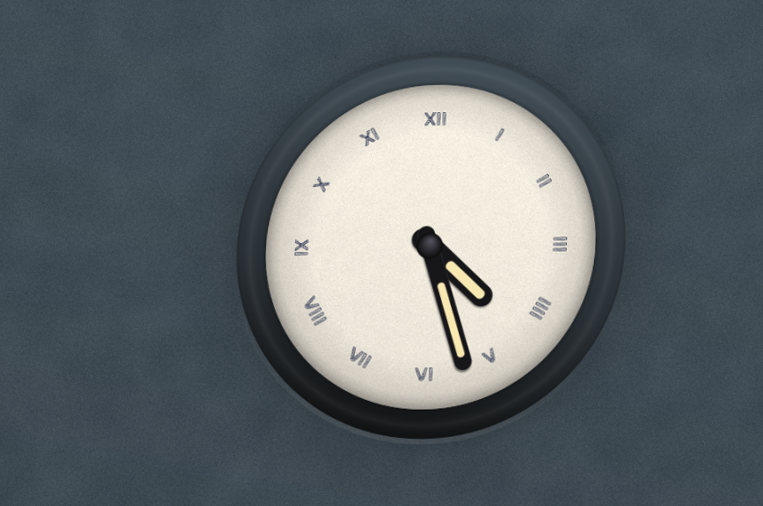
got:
4:27
